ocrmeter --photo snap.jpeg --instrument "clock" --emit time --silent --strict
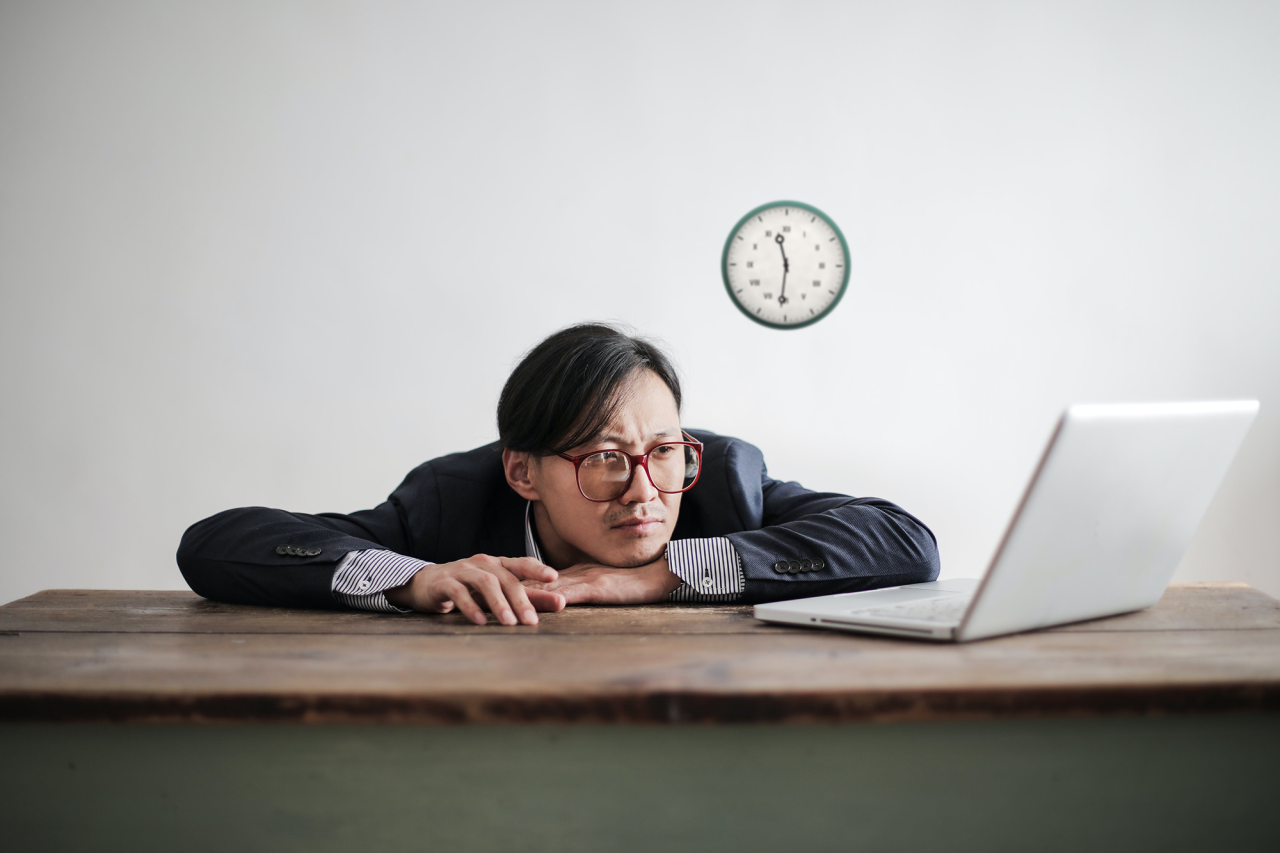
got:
11:31
